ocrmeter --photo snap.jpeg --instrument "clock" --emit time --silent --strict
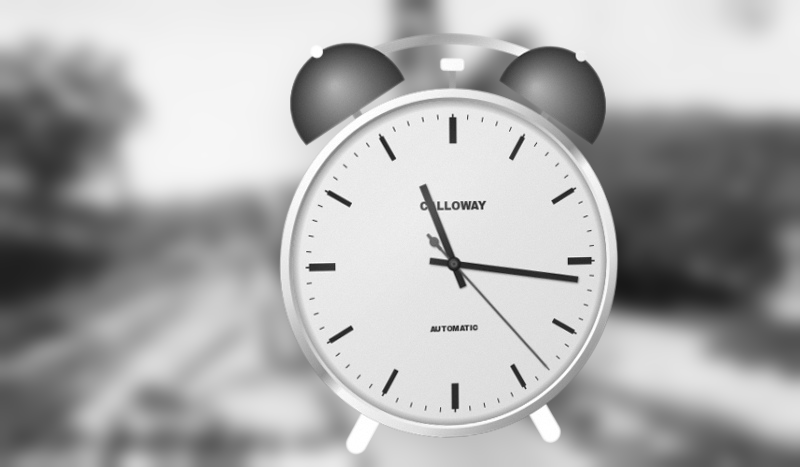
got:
11:16:23
